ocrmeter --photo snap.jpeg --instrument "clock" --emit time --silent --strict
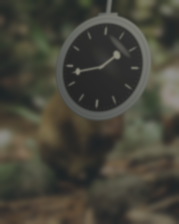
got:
1:43
